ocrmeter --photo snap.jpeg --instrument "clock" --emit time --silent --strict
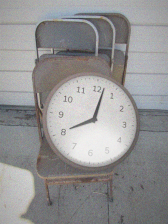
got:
8:02
